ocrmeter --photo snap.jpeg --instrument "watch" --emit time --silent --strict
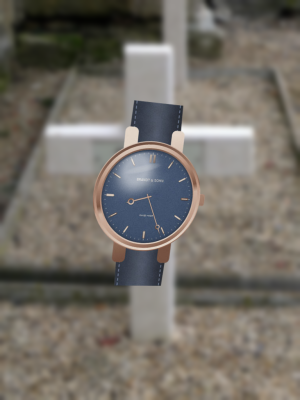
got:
8:26
